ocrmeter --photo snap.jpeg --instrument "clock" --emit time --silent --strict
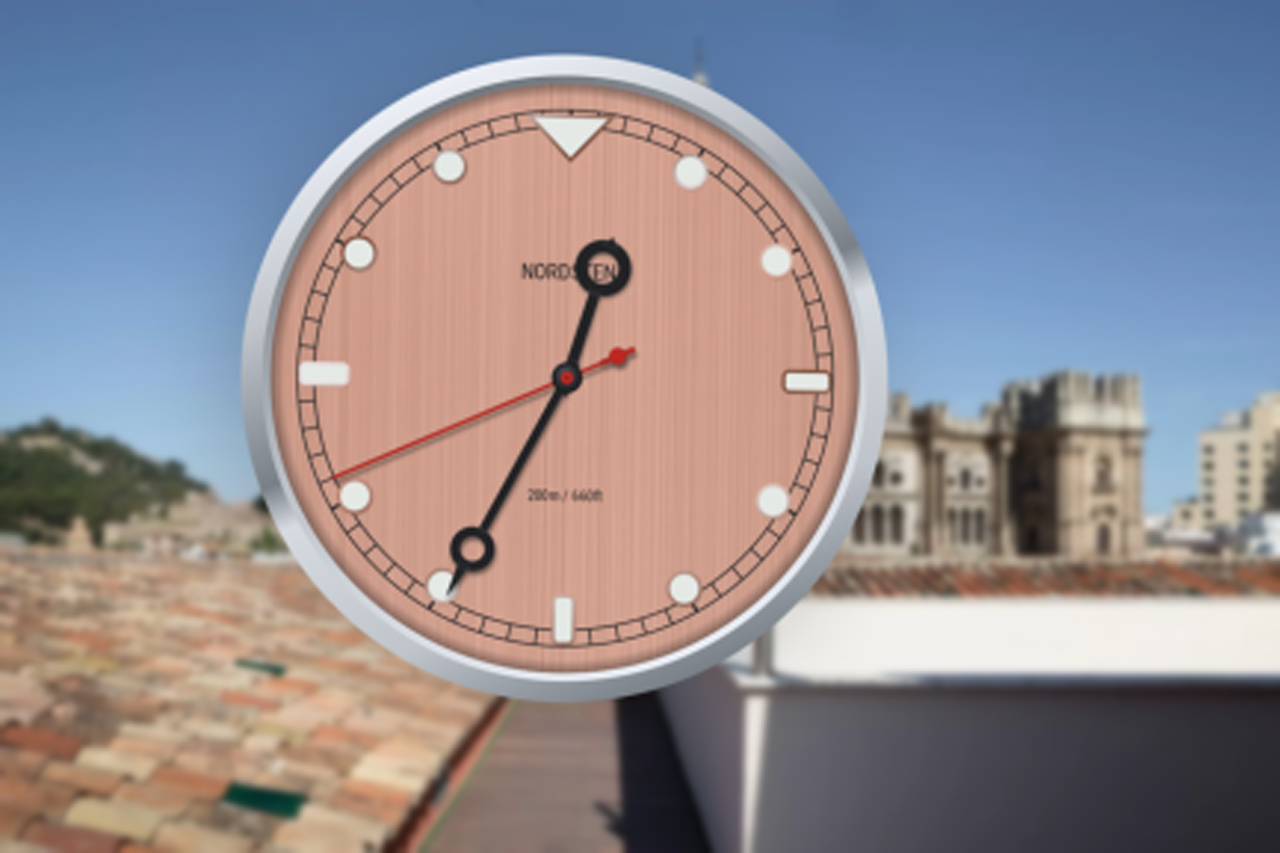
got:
12:34:41
